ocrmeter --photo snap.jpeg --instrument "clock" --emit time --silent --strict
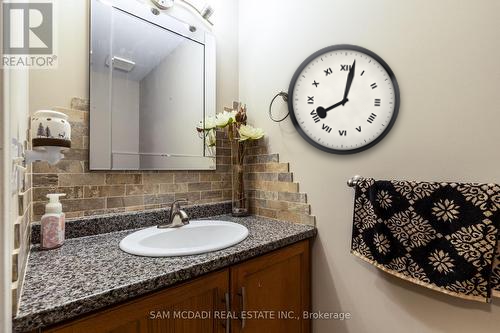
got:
8:02
